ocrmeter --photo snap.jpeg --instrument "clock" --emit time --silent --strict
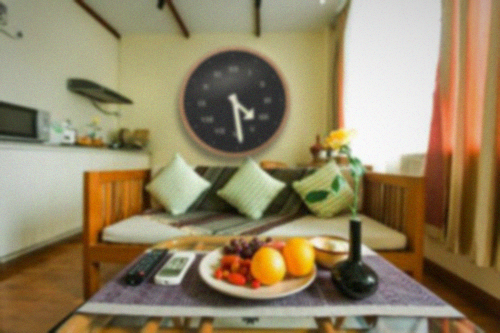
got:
4:29
